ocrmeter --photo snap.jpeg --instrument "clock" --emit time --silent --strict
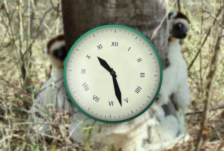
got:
10:27
